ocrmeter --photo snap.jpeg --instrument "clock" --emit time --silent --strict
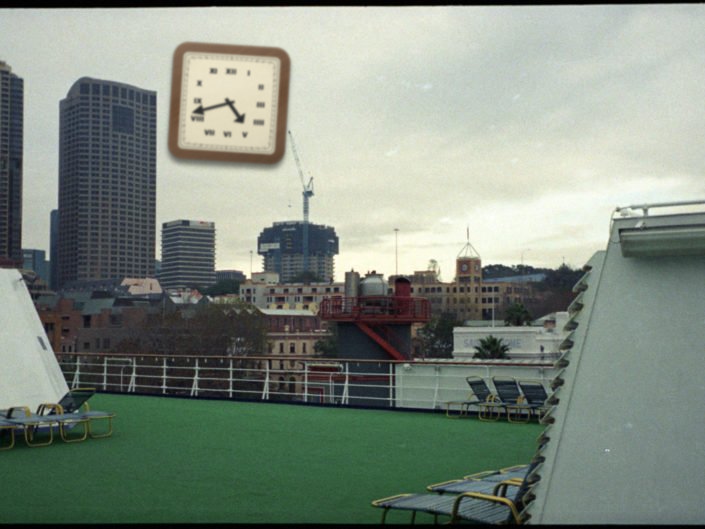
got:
4:42
